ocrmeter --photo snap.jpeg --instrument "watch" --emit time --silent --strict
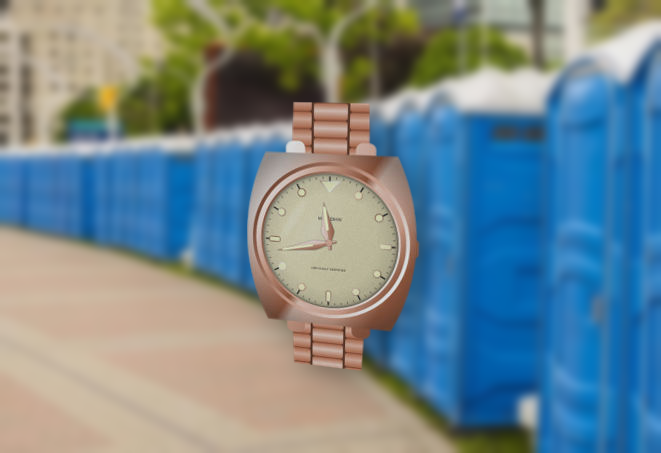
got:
11:43
